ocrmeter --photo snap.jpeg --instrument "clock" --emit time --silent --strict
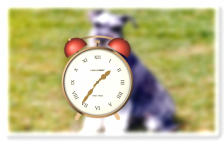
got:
1:36
